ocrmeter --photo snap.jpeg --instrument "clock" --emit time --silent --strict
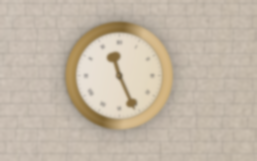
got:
11:26
